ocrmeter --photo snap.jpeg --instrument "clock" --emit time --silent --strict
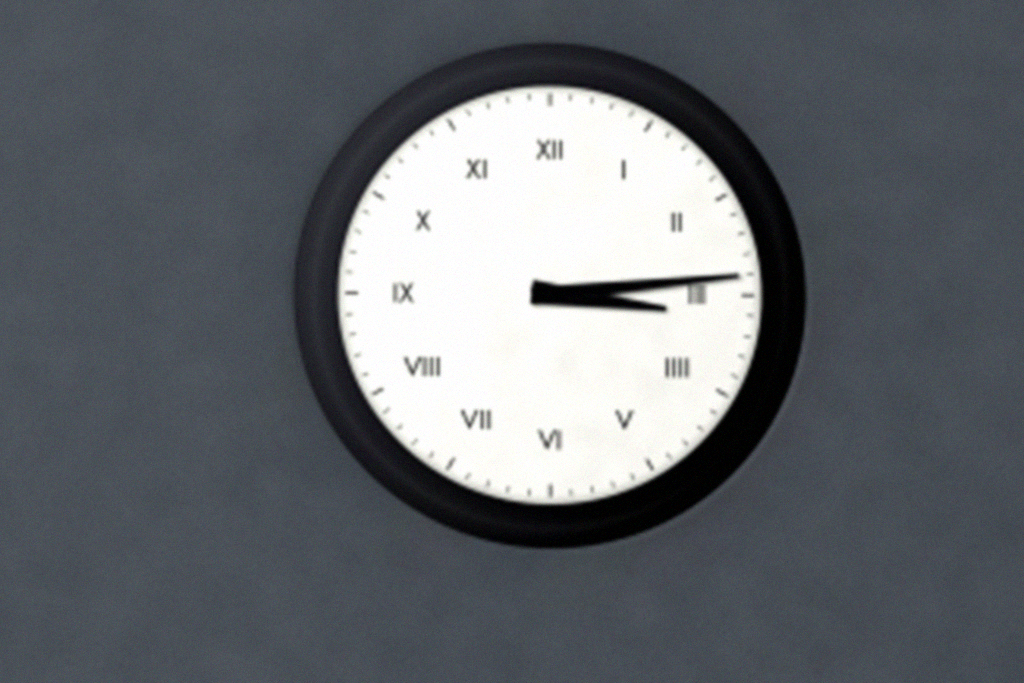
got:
3:14
